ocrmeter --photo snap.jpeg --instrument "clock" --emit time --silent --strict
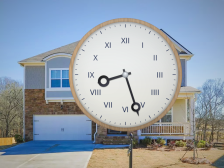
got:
8:27
